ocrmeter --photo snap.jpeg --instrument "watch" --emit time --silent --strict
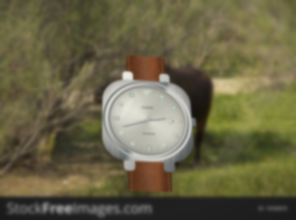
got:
2:42
